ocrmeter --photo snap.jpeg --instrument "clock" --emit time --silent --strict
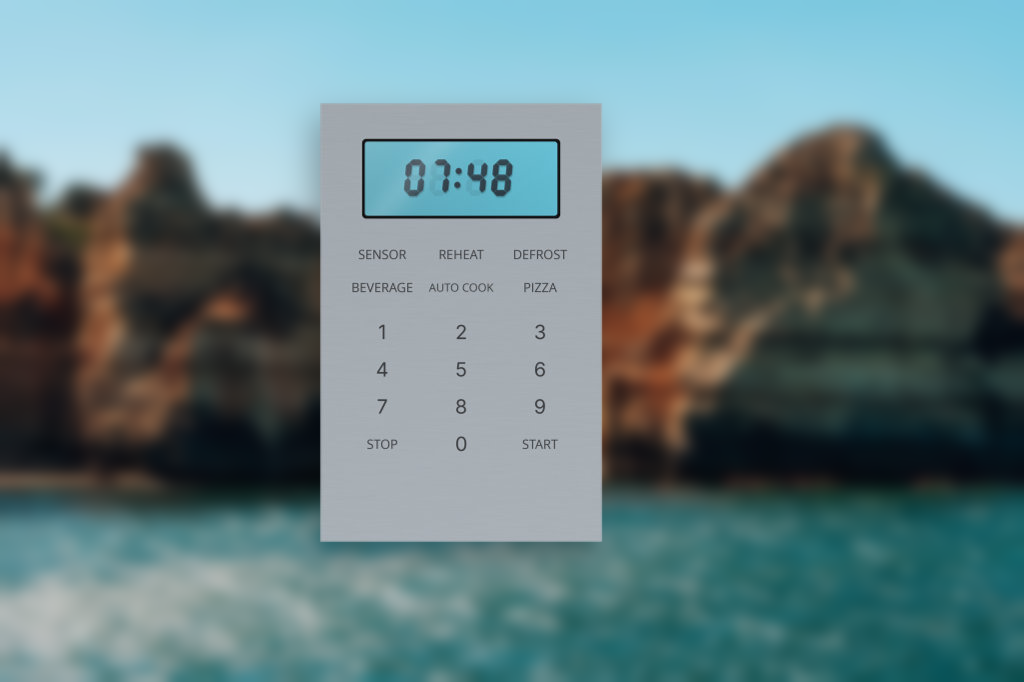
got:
7:48
